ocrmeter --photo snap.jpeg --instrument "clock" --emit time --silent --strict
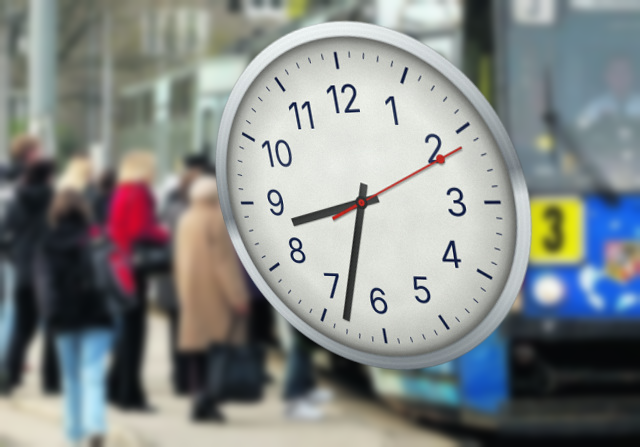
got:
8:33:11
